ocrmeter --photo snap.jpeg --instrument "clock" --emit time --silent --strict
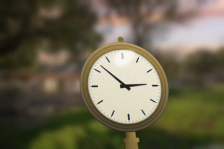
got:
2:52
